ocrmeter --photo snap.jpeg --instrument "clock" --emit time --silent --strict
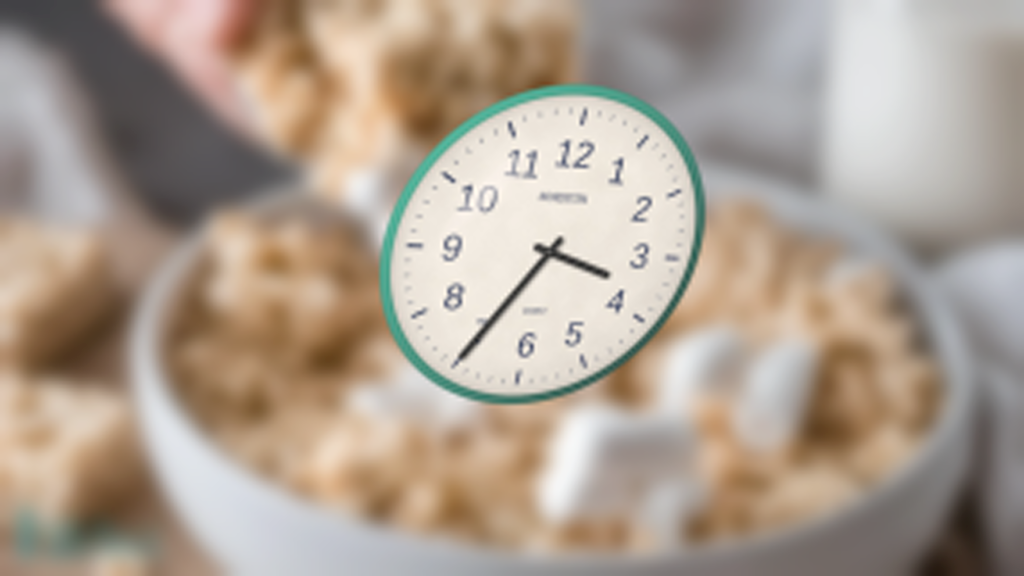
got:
3:35
